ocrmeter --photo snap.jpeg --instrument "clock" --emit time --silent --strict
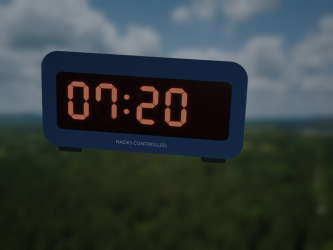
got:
7:20
